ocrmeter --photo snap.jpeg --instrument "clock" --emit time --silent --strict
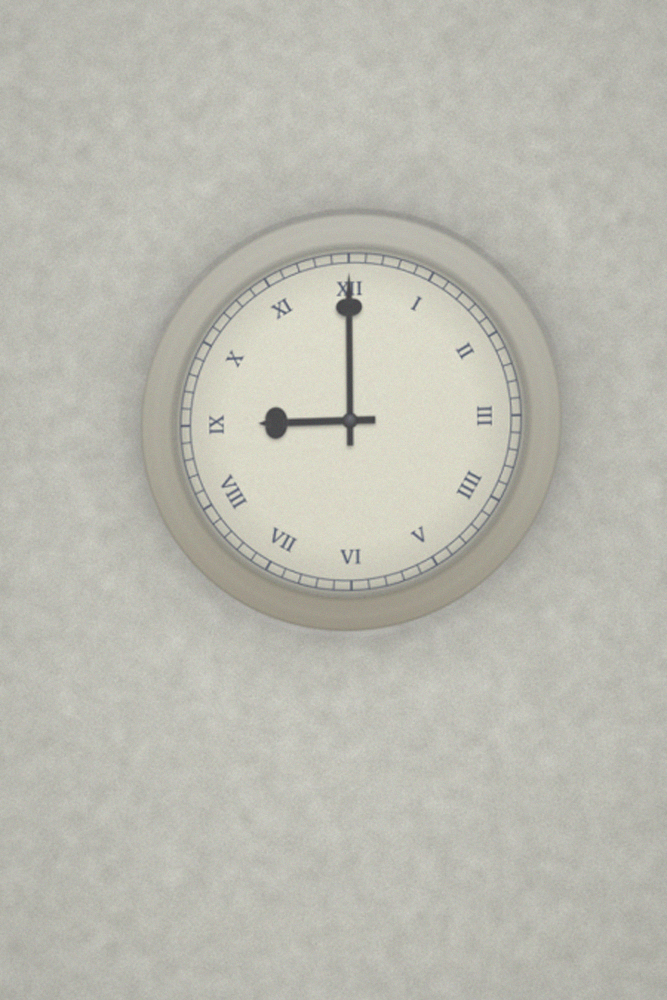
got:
9:00
